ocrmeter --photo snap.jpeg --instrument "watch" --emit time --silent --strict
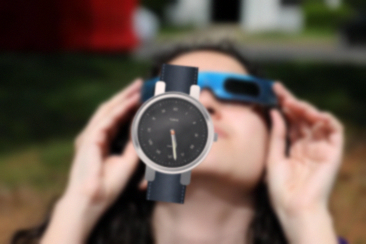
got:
5:28
